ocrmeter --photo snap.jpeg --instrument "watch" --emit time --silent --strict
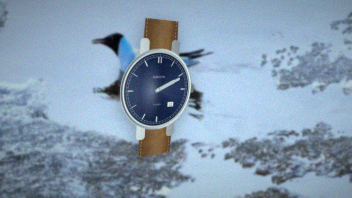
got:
2:11
